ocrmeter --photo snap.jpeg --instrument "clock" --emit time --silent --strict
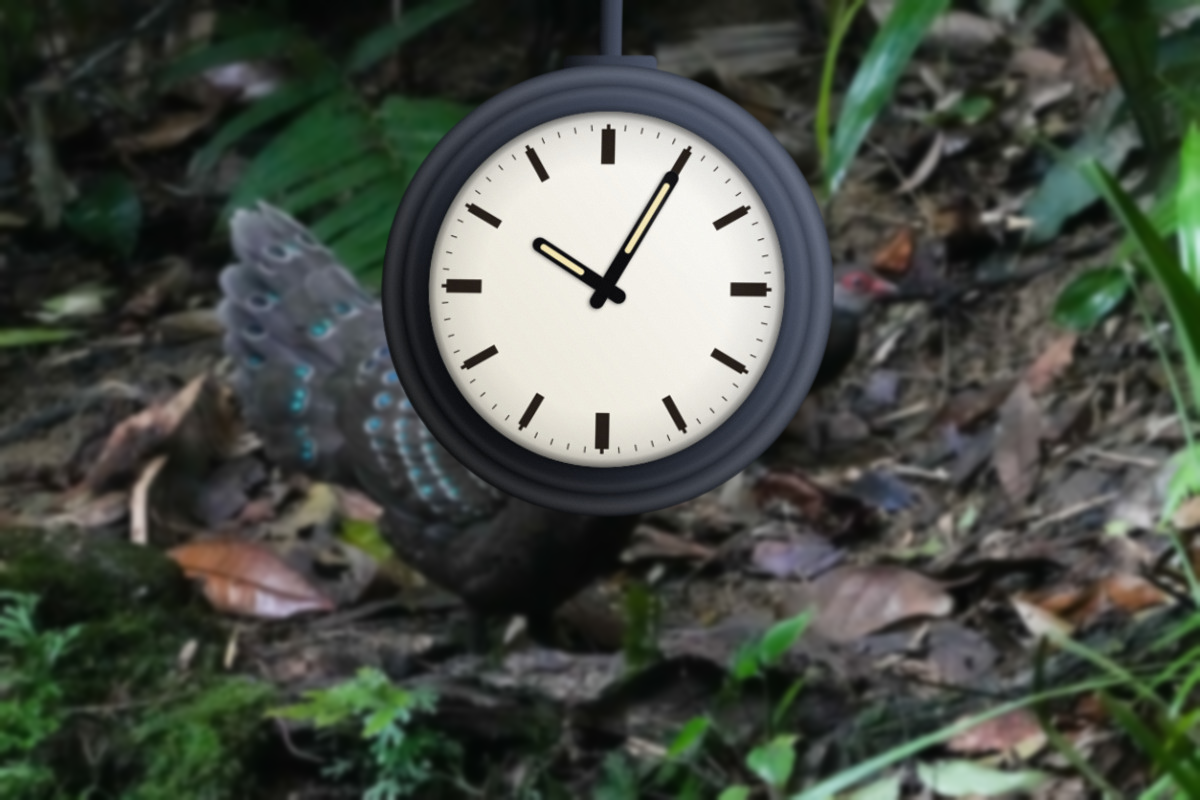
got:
10:05
